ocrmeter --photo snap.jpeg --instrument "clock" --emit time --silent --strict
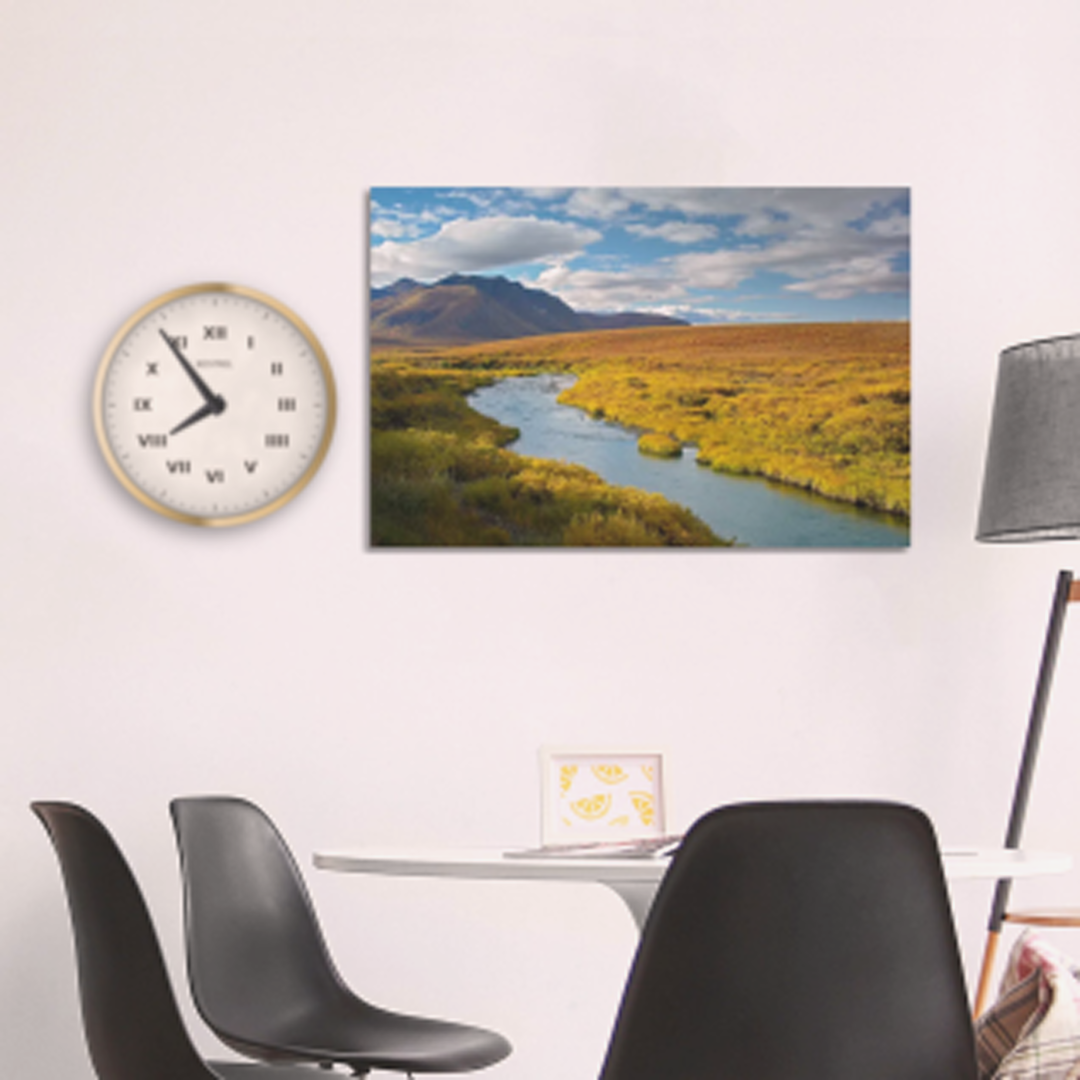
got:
7:54
